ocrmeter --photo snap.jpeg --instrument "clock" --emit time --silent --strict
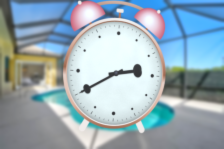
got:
2:40
